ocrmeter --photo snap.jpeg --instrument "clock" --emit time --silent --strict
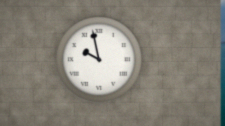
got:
9:58
